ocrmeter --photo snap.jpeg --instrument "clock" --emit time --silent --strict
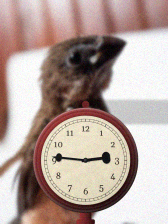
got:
2:46
